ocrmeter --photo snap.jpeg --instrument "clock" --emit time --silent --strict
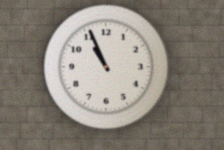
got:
10:56
